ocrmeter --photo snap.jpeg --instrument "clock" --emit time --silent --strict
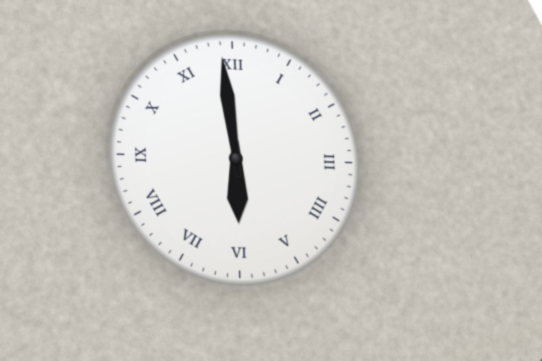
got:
5:59
